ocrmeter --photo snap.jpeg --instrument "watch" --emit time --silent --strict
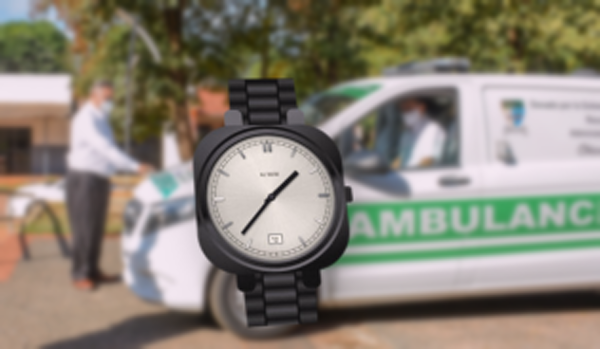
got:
1:37
